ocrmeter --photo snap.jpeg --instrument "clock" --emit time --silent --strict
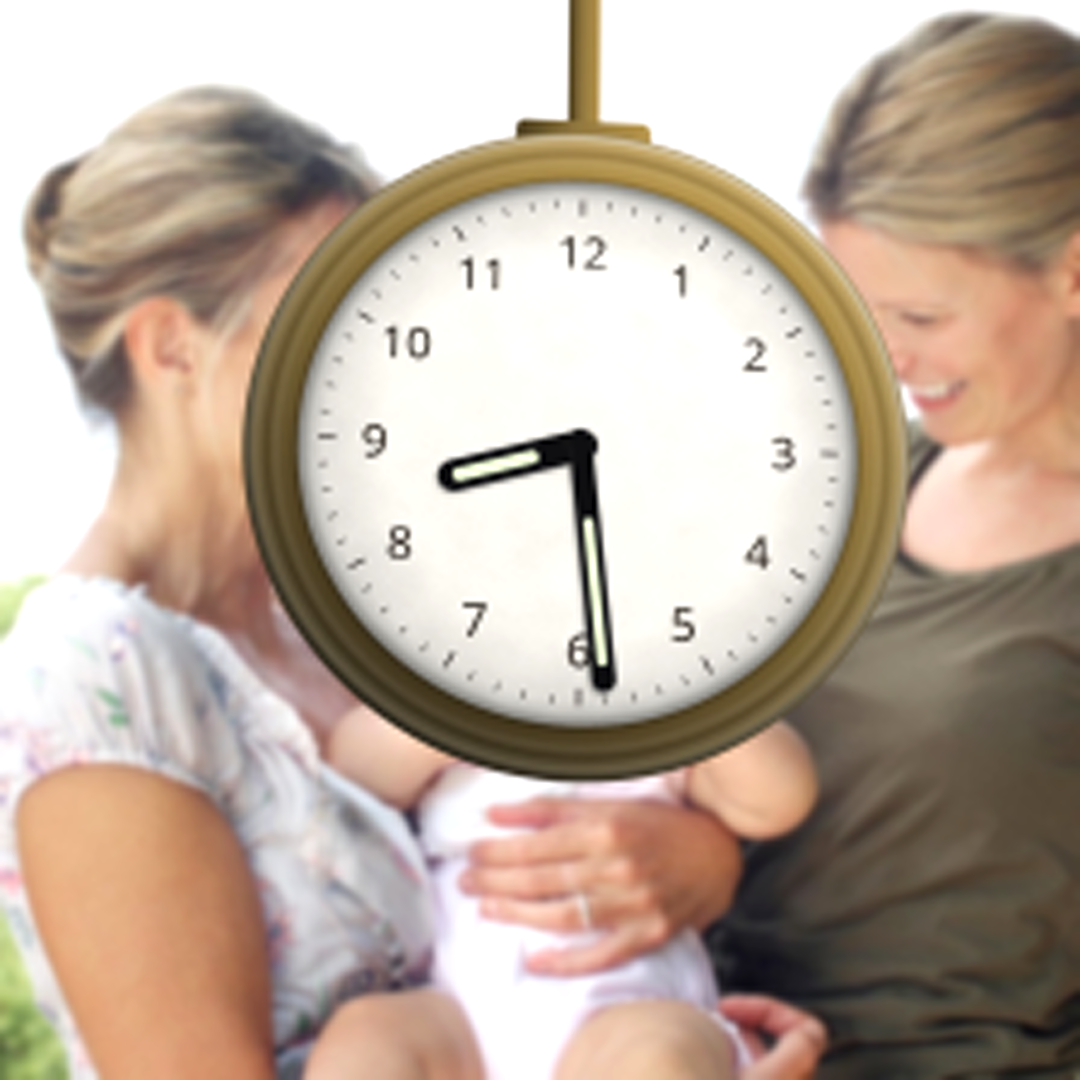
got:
8:29
